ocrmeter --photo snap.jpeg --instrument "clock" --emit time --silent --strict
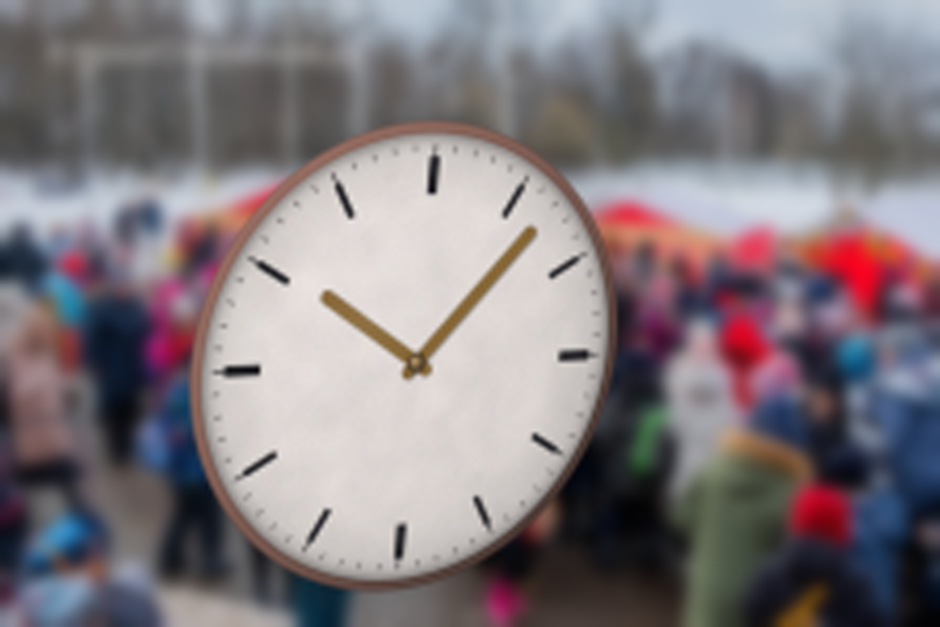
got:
10:07
